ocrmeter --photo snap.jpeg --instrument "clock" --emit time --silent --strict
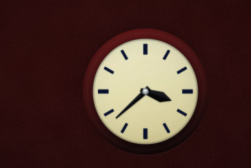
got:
3:38
